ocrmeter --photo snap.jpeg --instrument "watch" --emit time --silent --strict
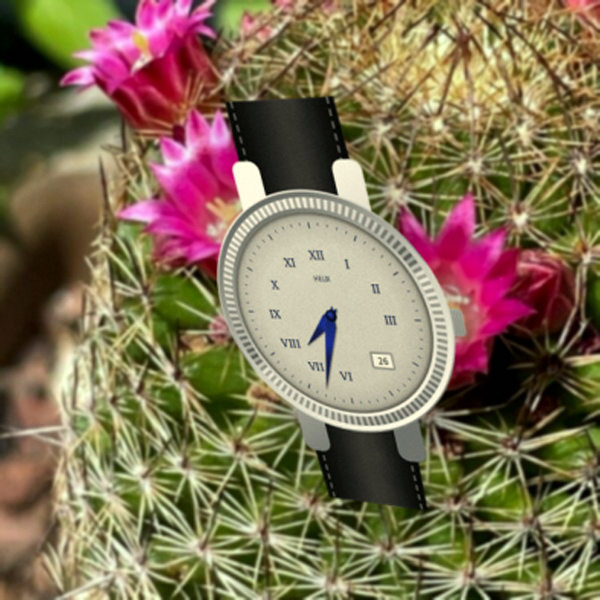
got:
7:33
